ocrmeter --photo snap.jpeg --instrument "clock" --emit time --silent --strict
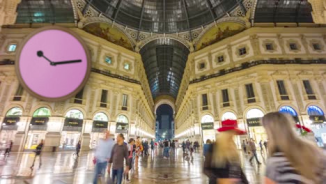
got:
10:14
